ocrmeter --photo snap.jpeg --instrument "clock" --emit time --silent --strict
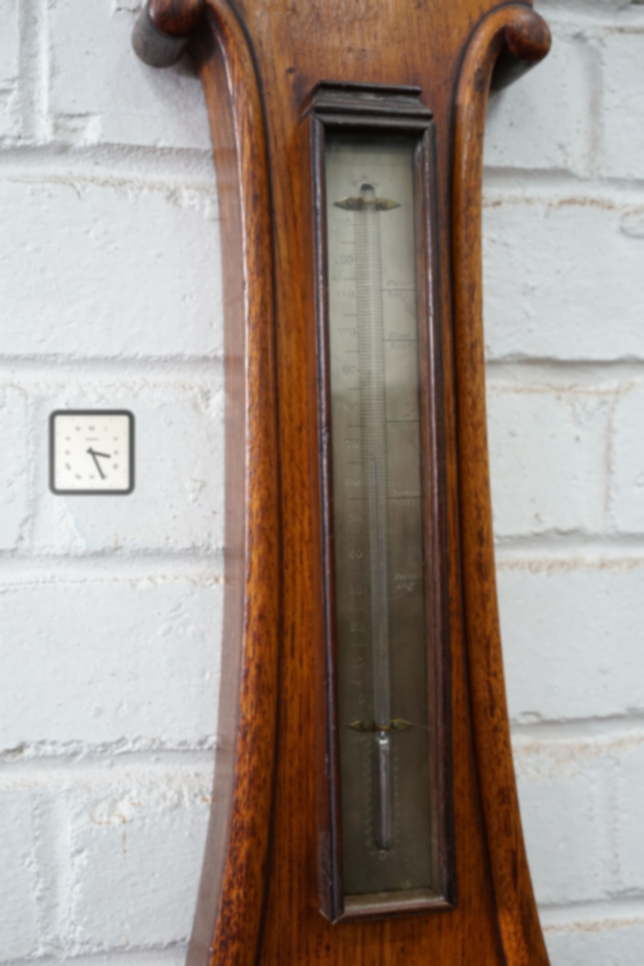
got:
3:26
